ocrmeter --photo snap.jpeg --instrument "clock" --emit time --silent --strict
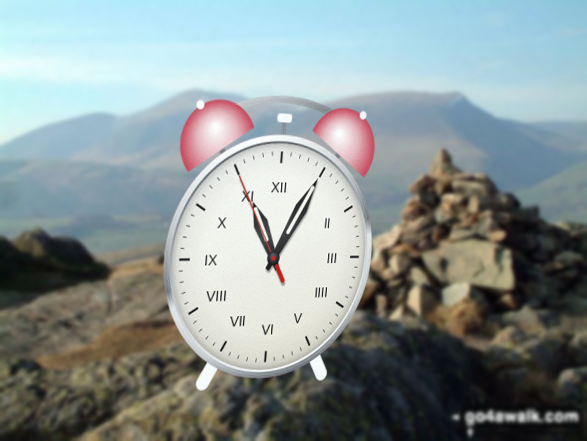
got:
11:04:55
